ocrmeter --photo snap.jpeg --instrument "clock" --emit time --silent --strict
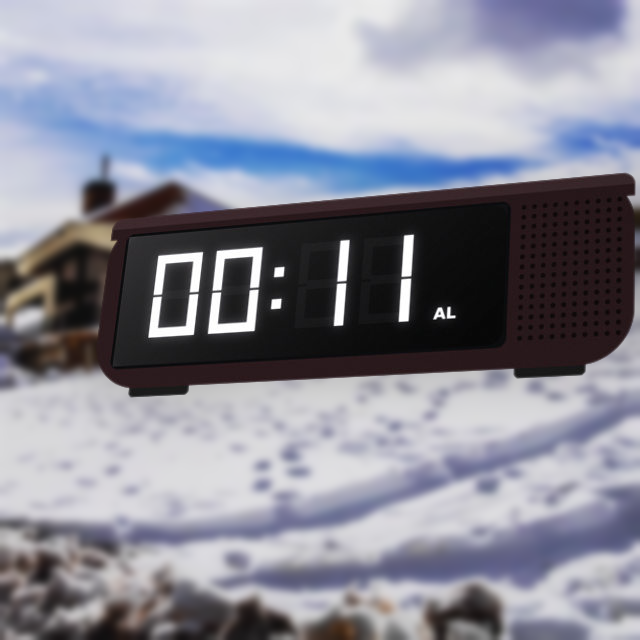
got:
0:11
